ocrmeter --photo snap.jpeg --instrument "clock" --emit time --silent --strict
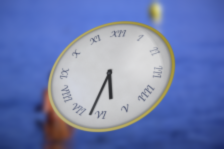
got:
5:32
